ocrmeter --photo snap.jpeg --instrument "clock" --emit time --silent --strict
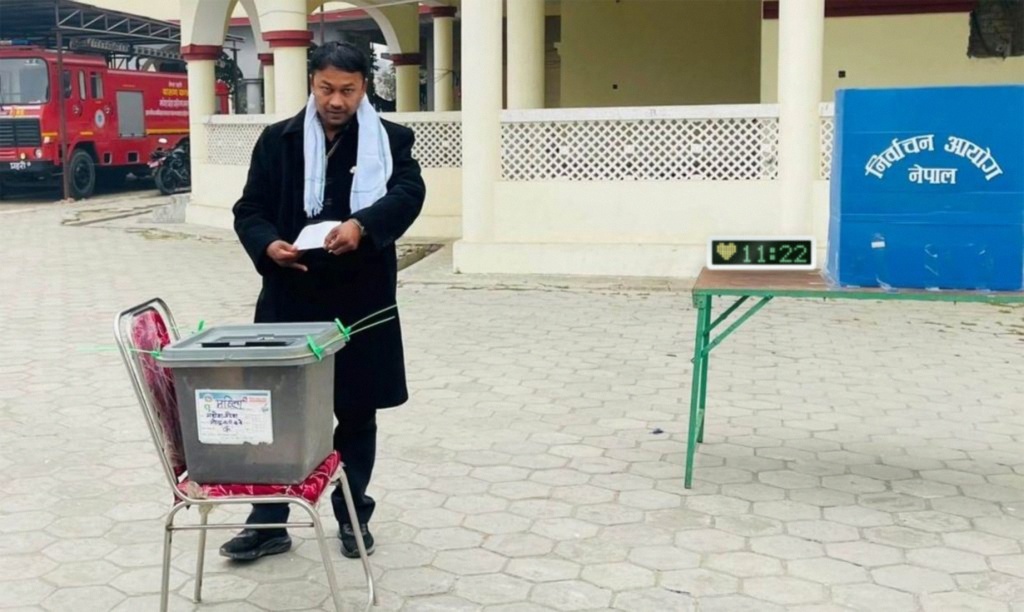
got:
11:22
